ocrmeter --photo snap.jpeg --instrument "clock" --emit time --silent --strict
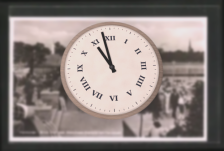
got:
10:58
